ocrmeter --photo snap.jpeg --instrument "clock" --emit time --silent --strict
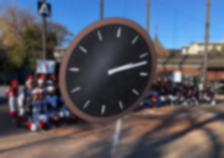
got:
2:12
